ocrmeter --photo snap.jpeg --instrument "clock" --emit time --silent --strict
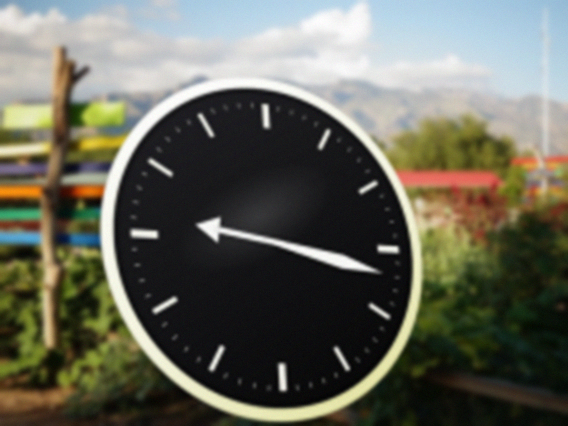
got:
9:17
